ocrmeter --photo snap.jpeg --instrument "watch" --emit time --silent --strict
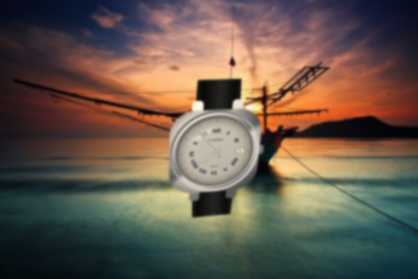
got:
7:53
